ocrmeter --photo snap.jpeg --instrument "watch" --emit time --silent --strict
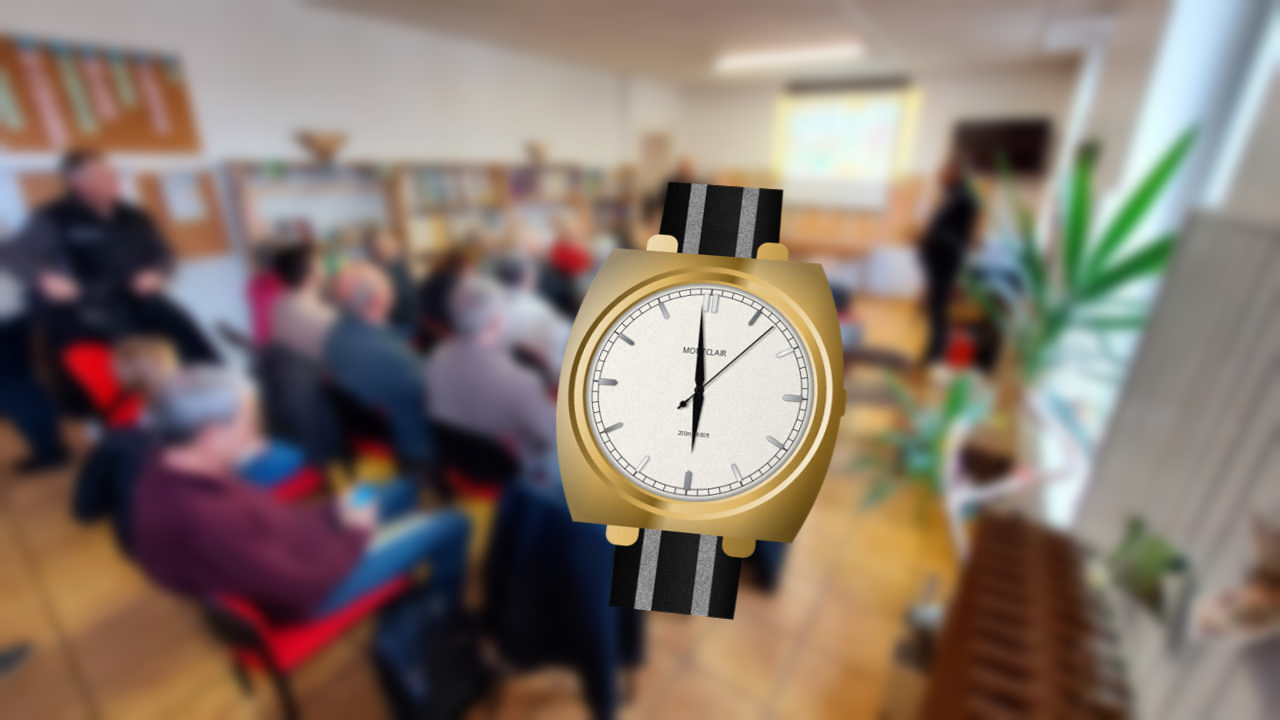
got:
5:59:07
